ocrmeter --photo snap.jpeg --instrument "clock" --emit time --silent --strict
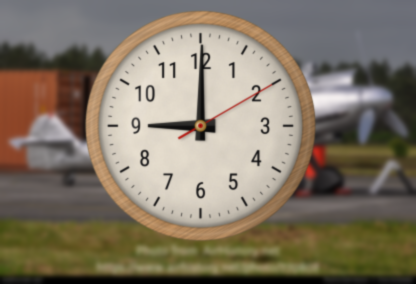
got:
9:00:10
